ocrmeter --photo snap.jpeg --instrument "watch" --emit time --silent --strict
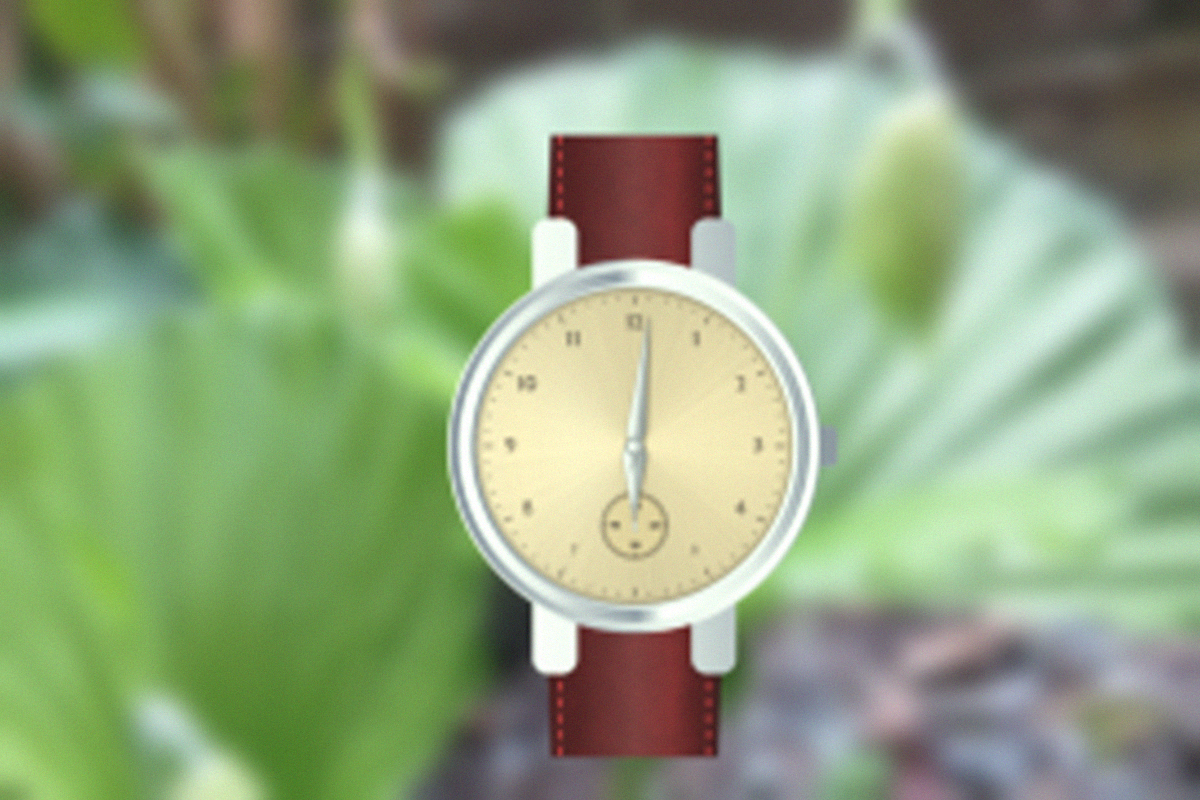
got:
6:01
